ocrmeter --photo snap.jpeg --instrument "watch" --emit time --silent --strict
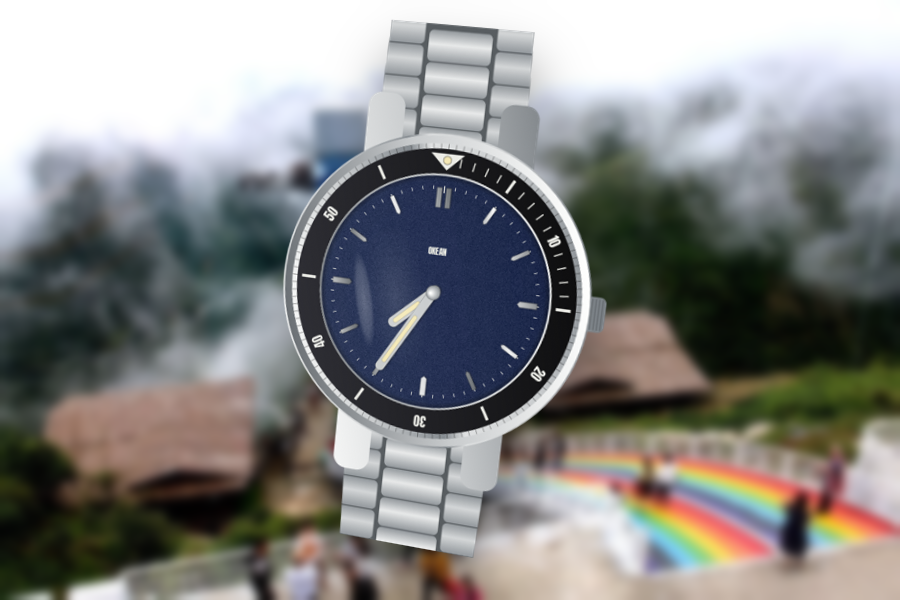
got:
7:35
